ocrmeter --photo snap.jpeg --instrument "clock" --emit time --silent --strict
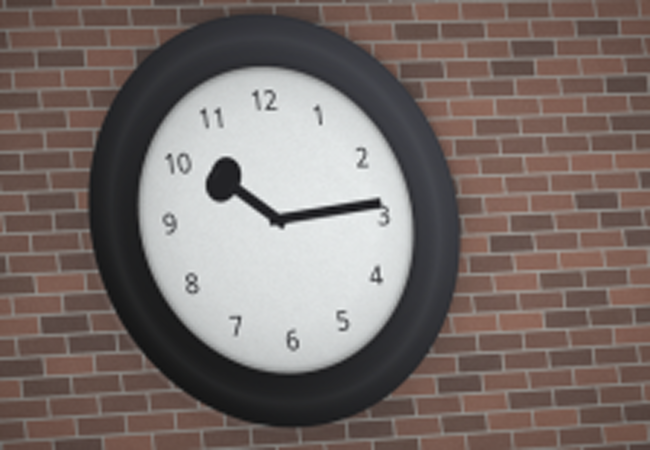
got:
10:14
